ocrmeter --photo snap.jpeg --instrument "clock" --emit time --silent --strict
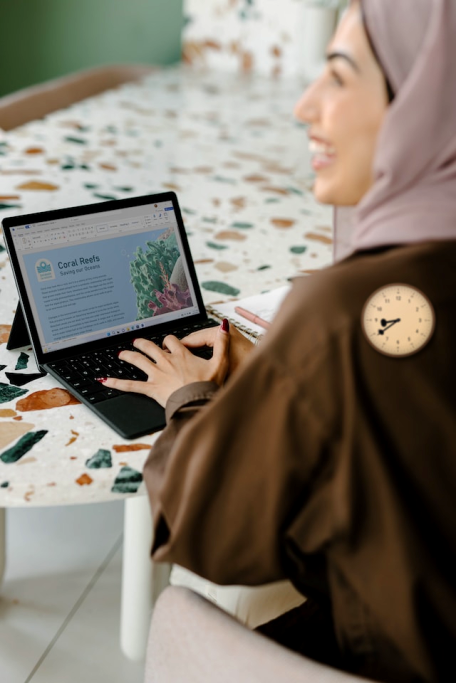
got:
8:39
